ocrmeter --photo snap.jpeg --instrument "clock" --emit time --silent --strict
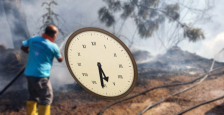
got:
5:31
